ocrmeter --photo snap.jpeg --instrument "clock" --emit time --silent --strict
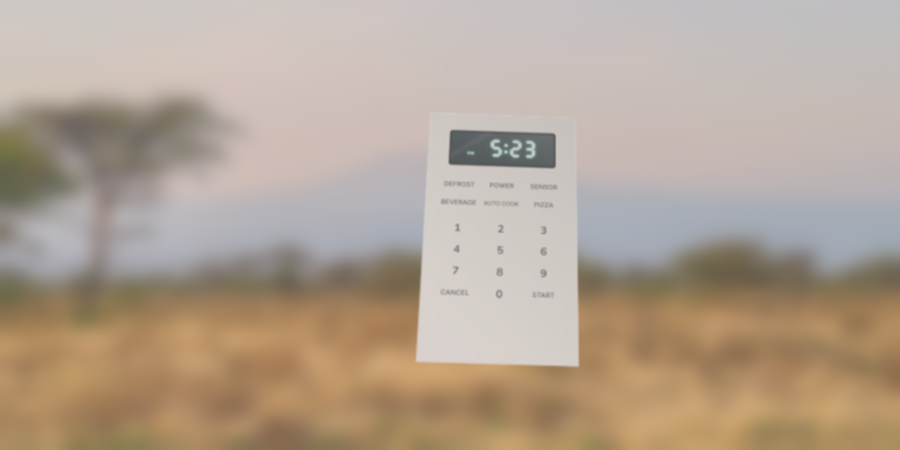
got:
5:23
